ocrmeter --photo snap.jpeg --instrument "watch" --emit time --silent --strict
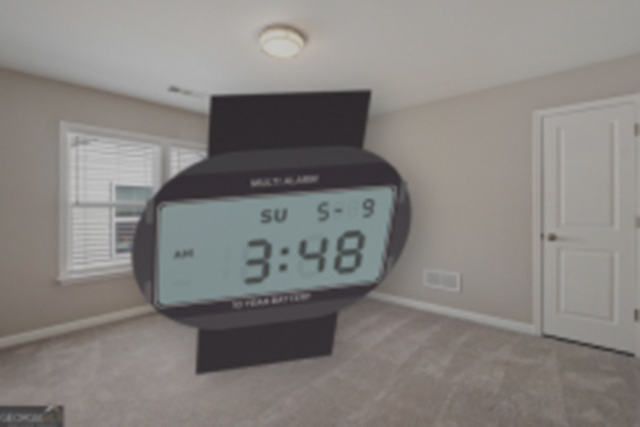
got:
3:48
